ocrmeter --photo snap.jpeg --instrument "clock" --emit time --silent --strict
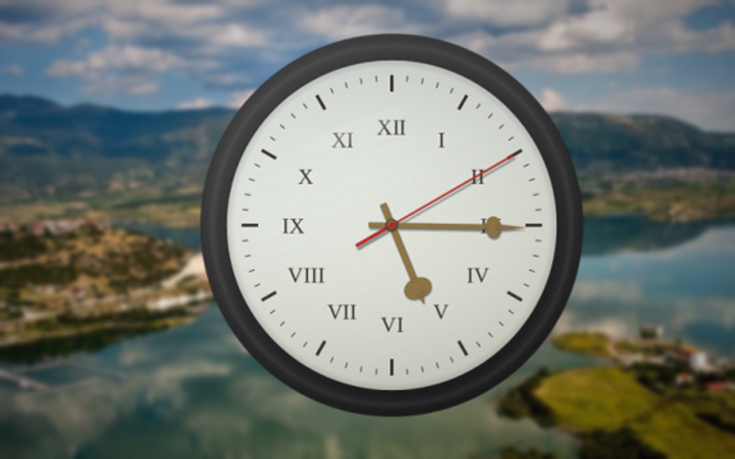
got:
5:15:10
